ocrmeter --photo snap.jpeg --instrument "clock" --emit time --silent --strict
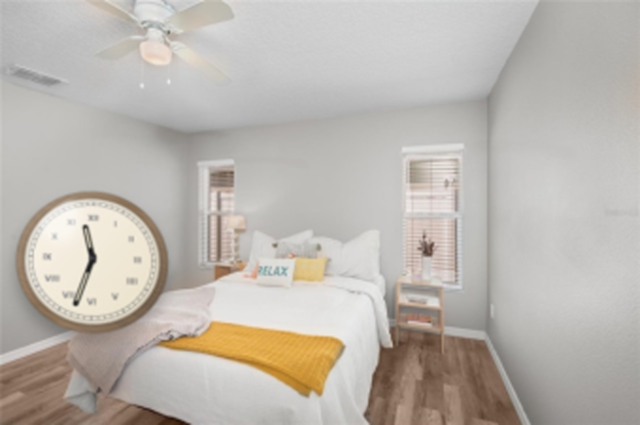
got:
11:33
